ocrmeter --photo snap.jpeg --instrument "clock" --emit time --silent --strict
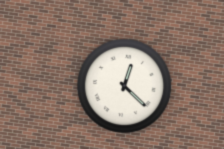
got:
12:21
